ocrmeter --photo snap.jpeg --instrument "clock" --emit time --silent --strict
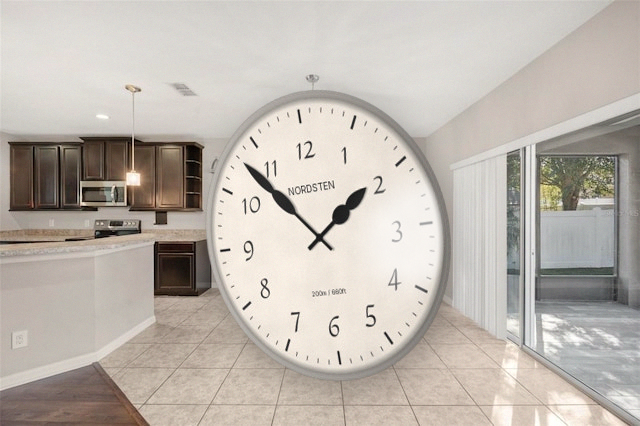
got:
1:53
